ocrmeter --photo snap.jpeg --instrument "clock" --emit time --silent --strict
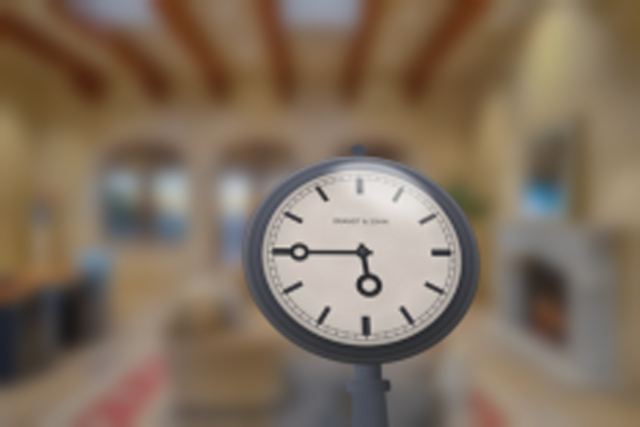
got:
5:45
